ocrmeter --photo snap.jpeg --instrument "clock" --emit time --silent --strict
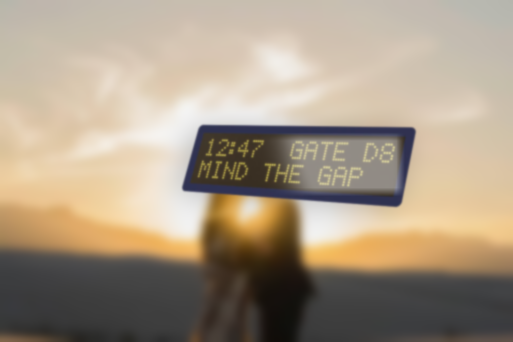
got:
12:47
